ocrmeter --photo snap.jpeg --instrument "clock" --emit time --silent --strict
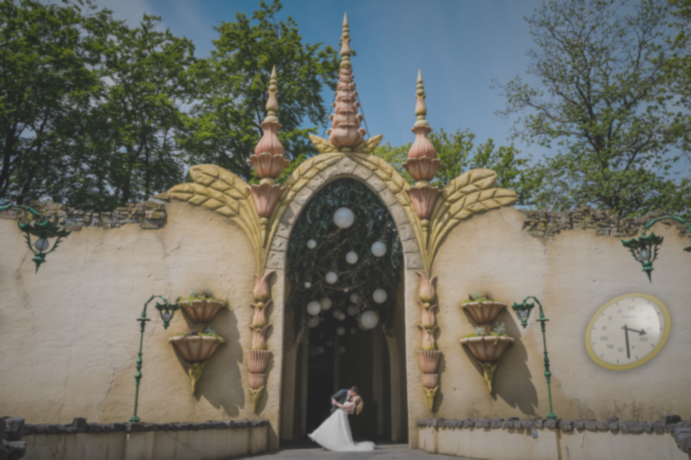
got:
3:27
